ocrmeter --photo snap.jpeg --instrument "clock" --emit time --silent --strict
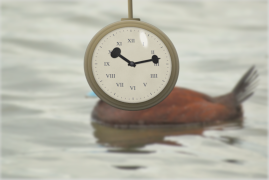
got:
10:13
